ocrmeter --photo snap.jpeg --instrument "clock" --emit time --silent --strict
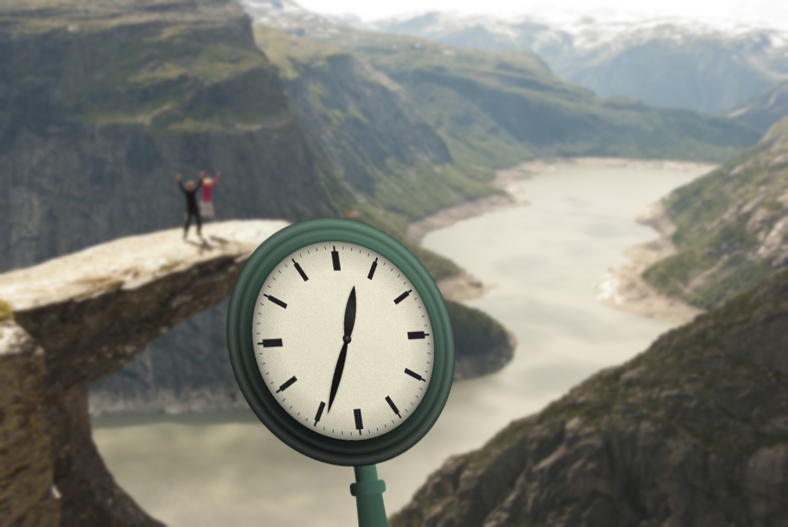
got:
12:34
